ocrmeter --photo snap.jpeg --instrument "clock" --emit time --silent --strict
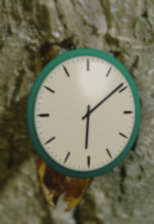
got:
6:09
